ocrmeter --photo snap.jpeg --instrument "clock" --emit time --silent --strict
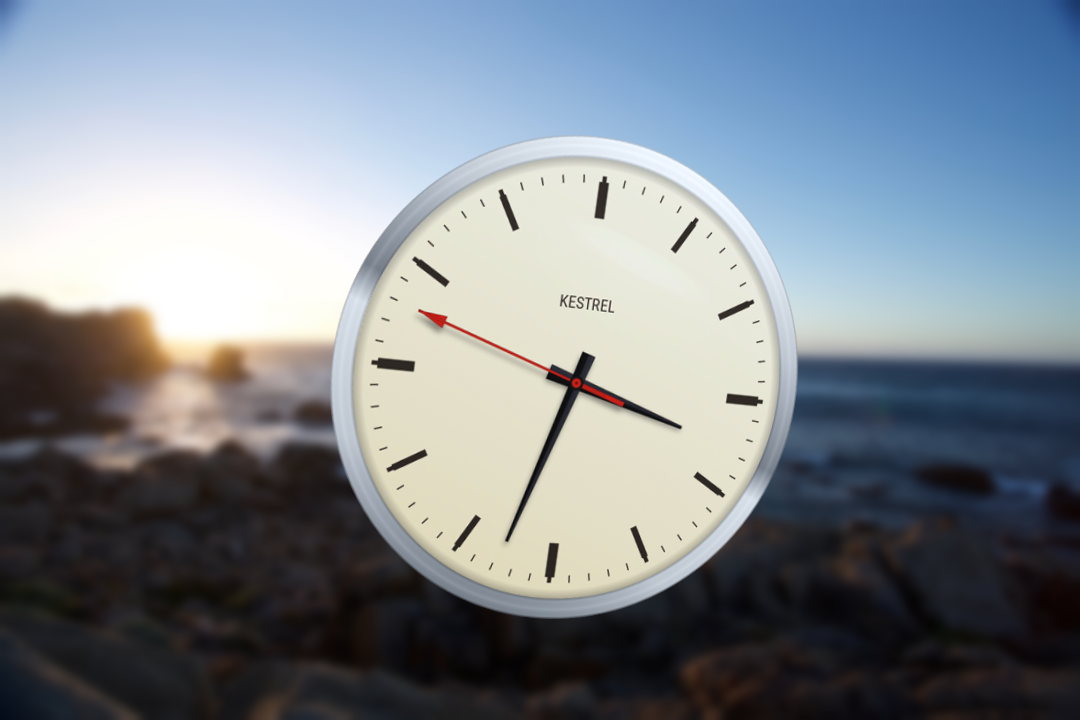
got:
3:32:48
